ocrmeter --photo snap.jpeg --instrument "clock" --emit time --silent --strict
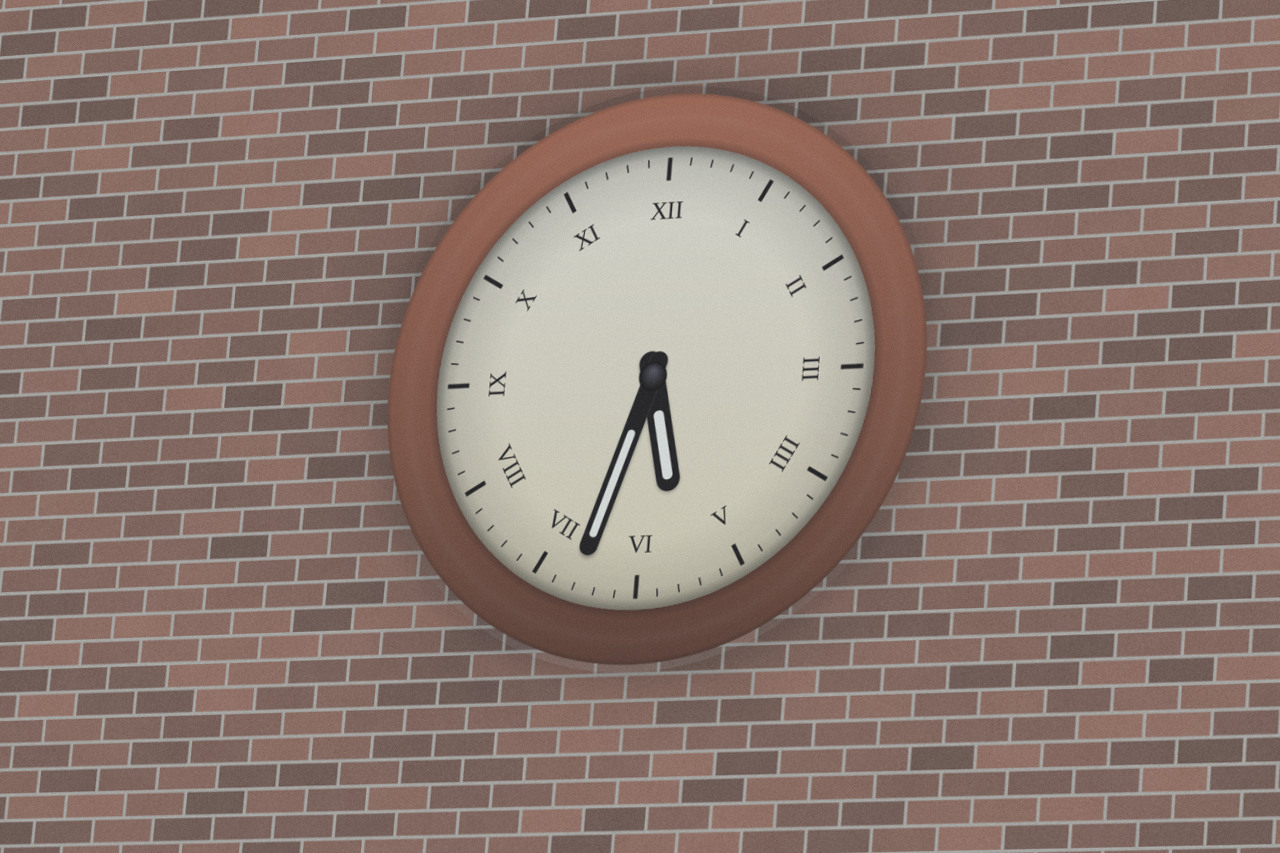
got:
5:33
